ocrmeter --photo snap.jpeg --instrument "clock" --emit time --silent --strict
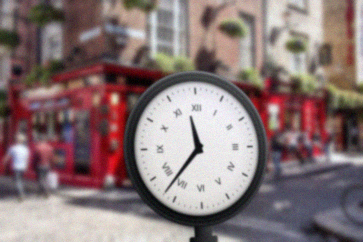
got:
11:37
